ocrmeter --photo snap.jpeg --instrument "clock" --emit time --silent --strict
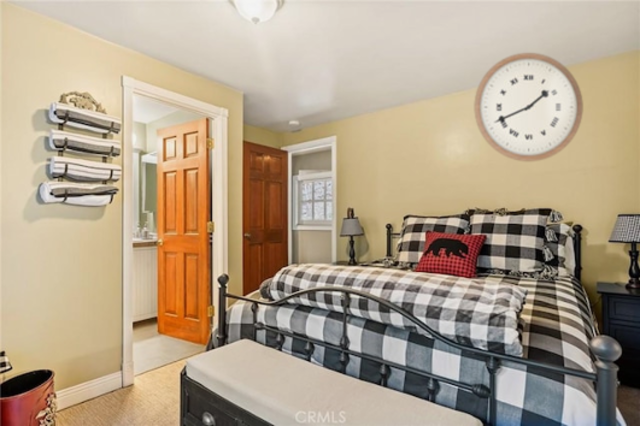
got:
1:41
